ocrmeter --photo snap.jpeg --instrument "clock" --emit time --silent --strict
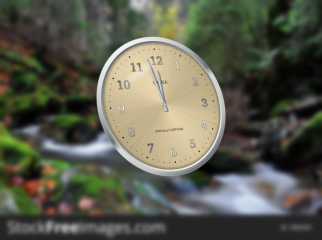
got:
11:58
